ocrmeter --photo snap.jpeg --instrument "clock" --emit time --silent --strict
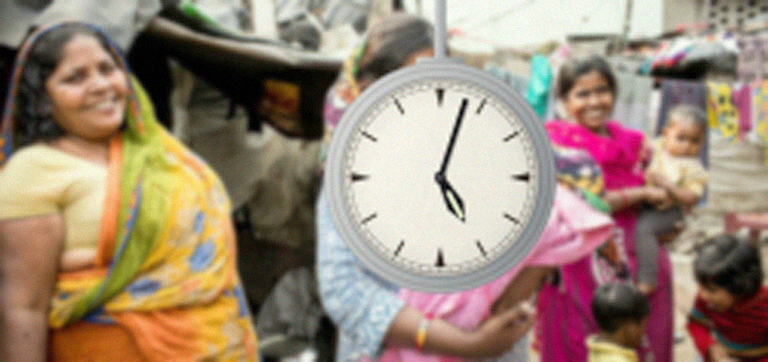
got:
5:03
